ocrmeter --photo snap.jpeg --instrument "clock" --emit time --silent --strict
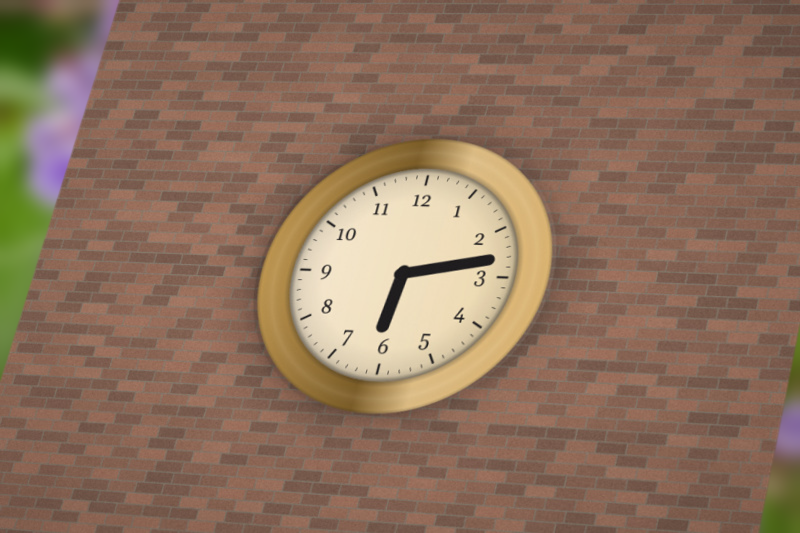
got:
6:13
